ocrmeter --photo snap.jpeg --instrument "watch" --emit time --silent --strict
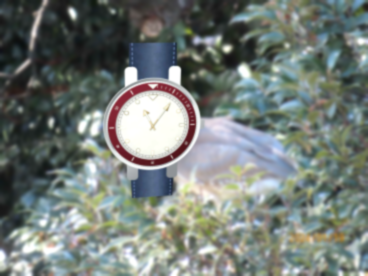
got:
11:06
